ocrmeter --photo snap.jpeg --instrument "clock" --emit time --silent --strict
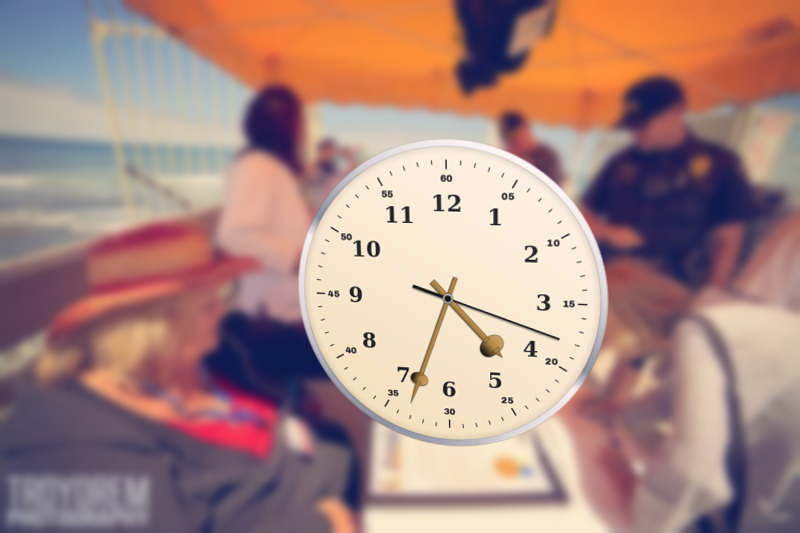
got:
4:33:18
